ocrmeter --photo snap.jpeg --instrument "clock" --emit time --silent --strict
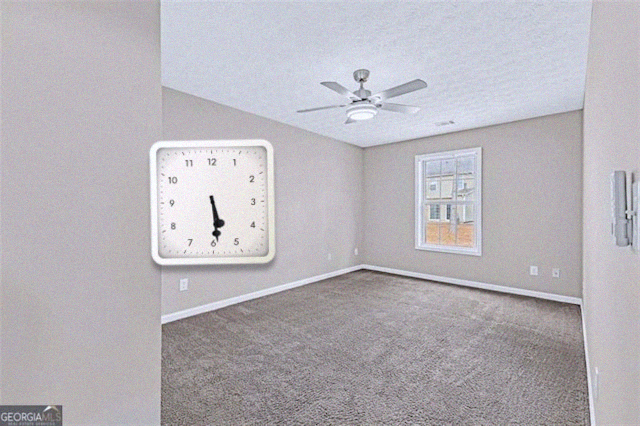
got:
5:29
